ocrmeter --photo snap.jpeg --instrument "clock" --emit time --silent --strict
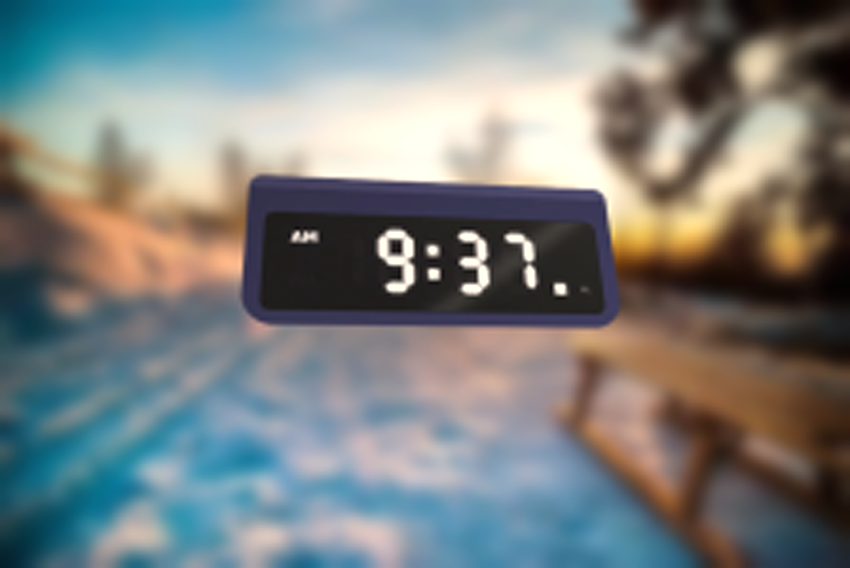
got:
9:37
